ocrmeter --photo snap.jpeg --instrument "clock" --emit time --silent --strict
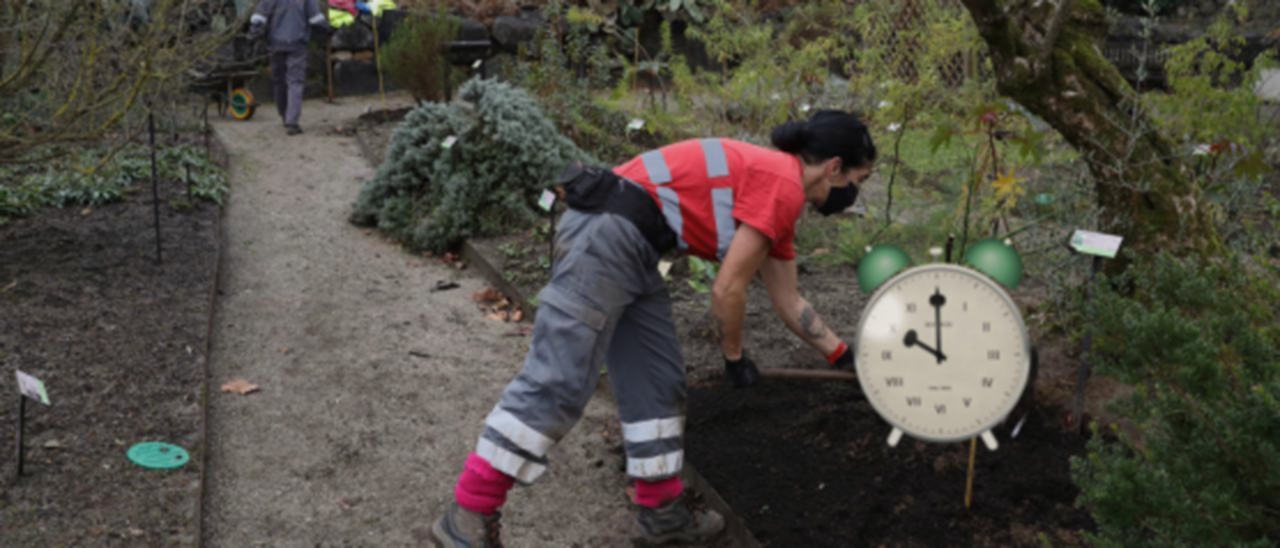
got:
10:00
